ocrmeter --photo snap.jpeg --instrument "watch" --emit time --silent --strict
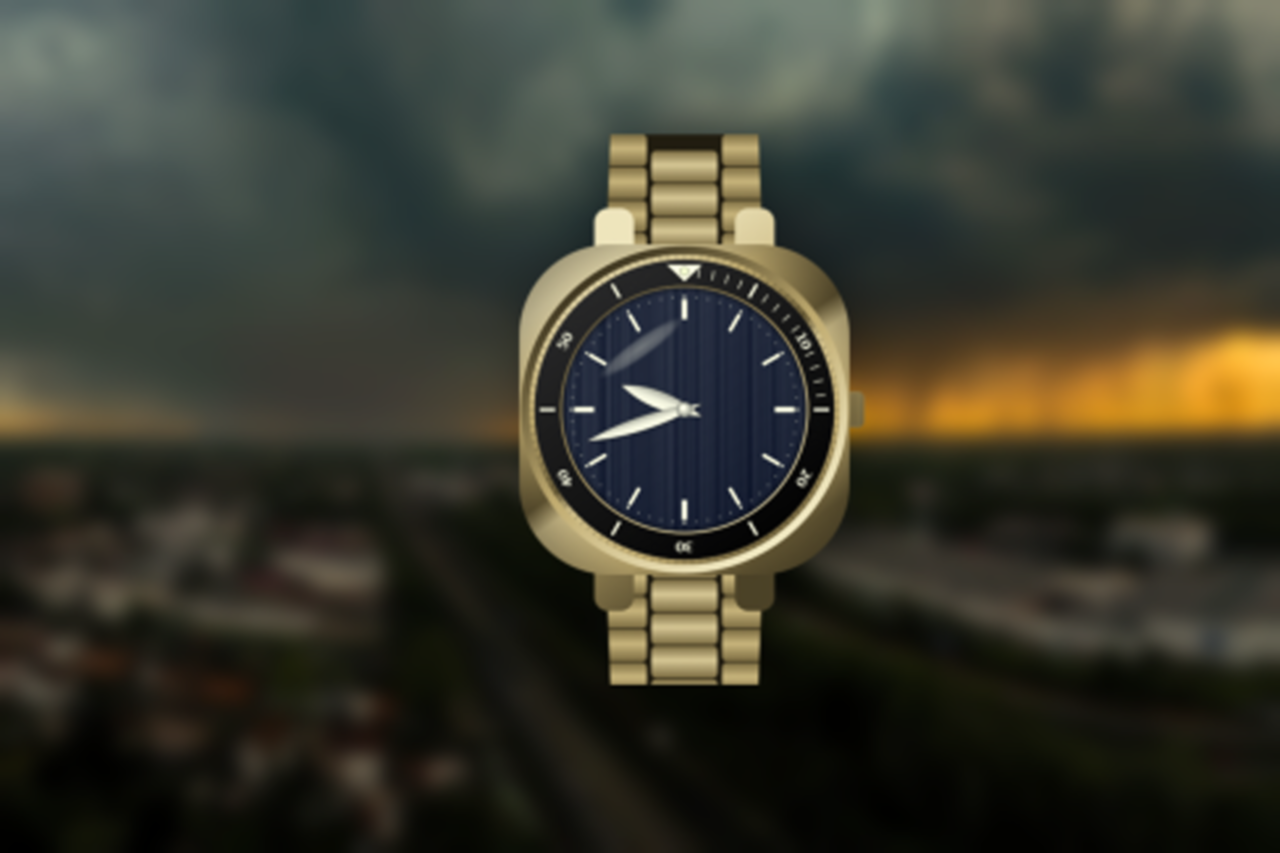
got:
9:42
